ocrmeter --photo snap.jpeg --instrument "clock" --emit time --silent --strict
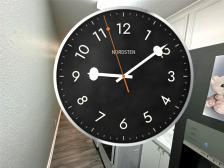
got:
9:08:57
